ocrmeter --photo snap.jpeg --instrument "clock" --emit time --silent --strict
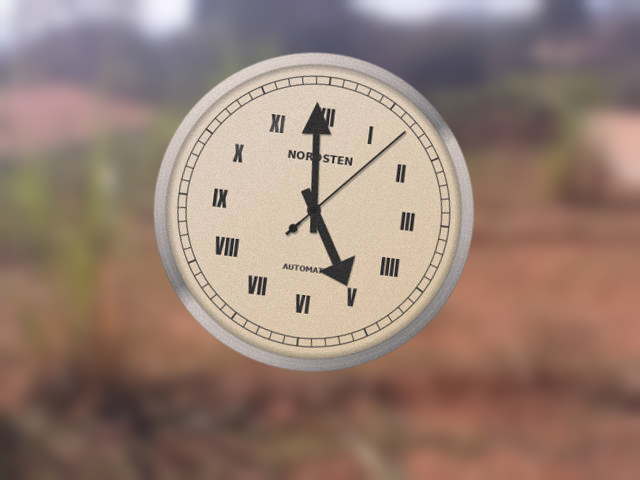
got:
4:59:07
